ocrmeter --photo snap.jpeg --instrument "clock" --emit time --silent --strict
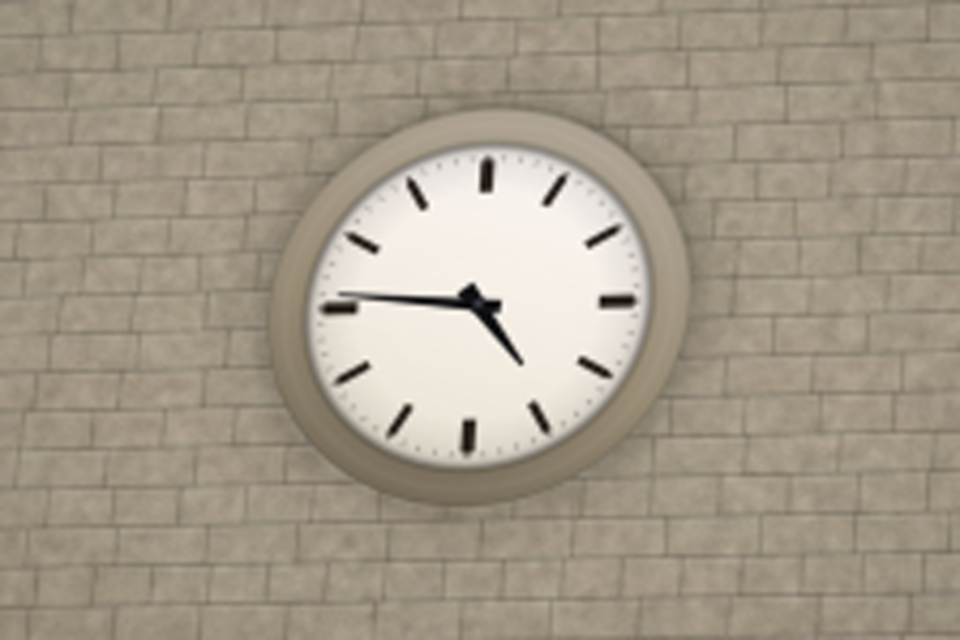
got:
4:46
